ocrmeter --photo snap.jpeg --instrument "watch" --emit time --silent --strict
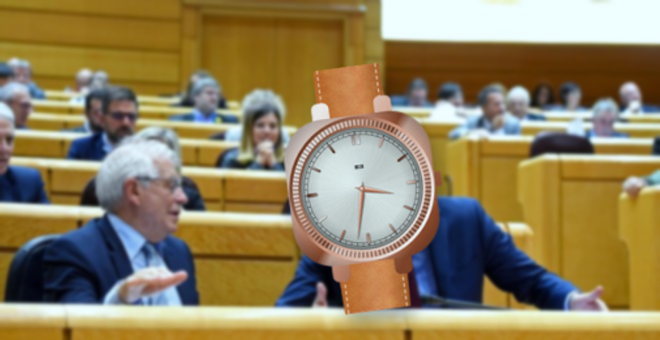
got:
3:32
